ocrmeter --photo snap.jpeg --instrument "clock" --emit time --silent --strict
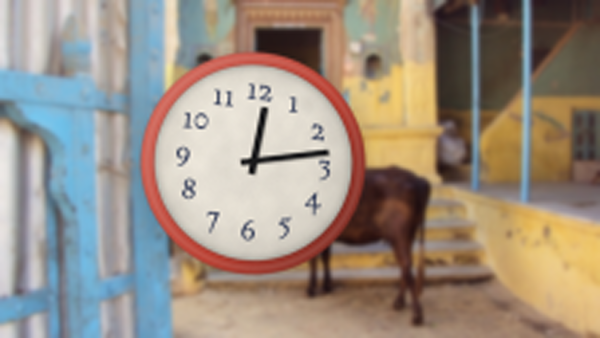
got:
12:13
